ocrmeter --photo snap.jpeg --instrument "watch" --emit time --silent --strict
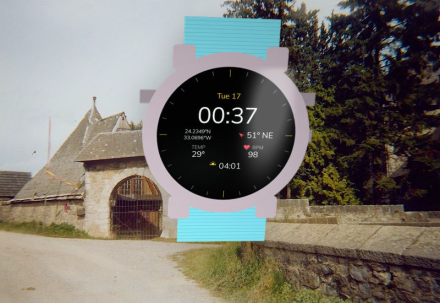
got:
0:37
